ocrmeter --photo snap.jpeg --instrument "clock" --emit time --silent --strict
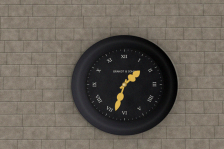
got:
1:33
